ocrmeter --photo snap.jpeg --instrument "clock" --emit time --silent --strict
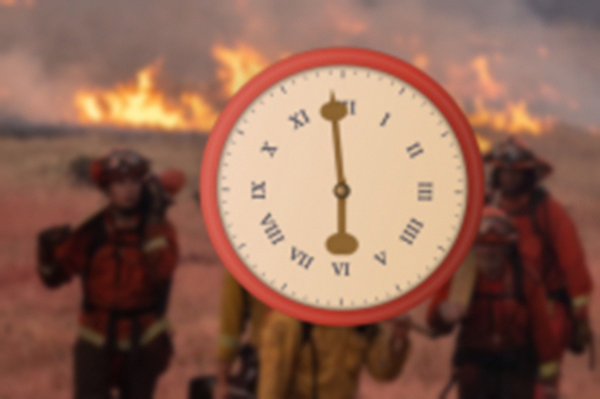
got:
5:59
